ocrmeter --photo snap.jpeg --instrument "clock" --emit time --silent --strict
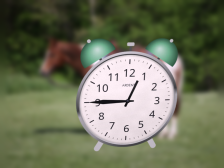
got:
12:45
